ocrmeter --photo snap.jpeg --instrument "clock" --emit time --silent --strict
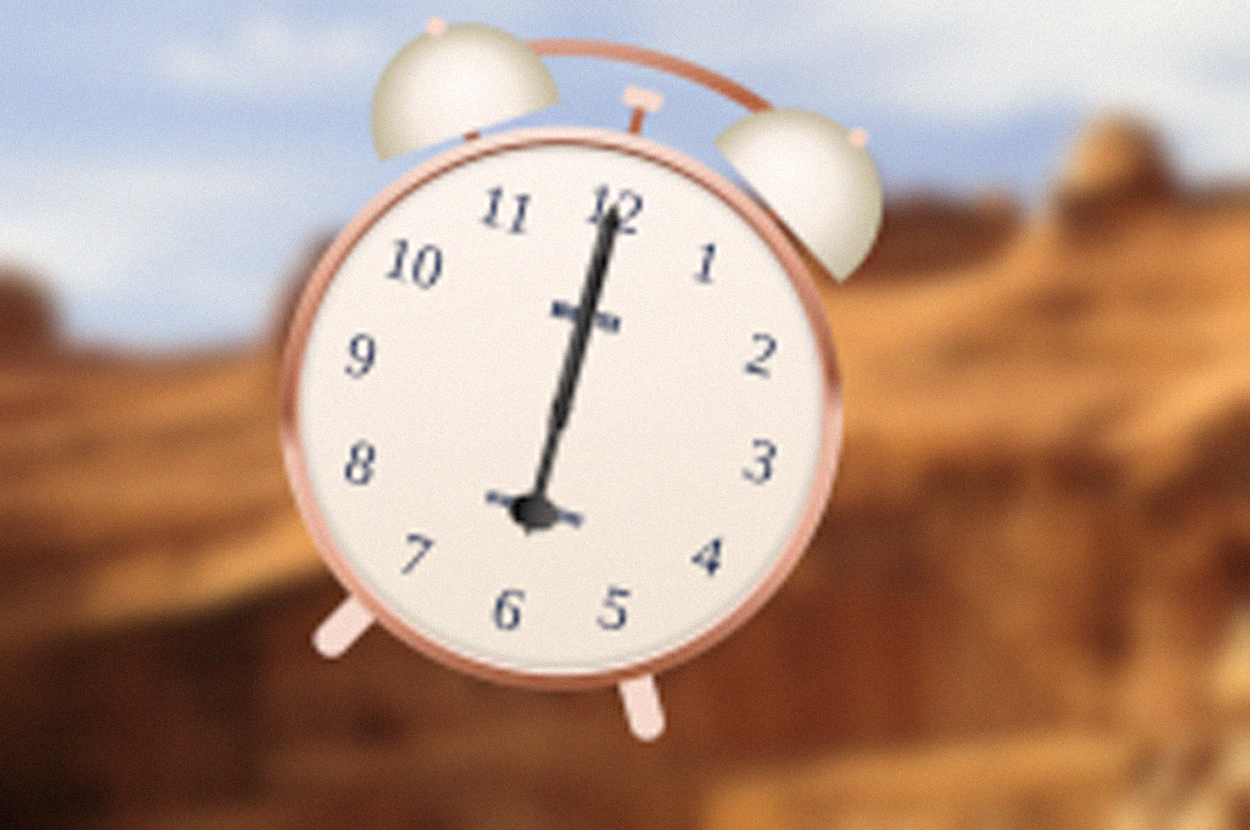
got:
6:00
